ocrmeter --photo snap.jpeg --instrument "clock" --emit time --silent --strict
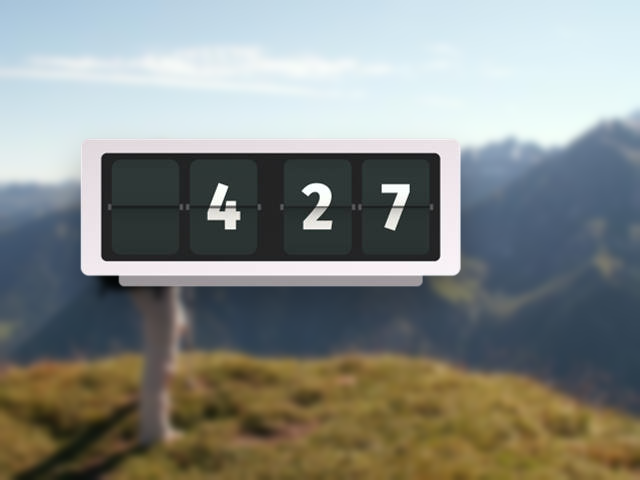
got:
4:27
